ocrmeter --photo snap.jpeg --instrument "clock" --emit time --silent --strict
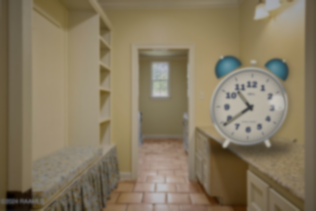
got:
10:39
